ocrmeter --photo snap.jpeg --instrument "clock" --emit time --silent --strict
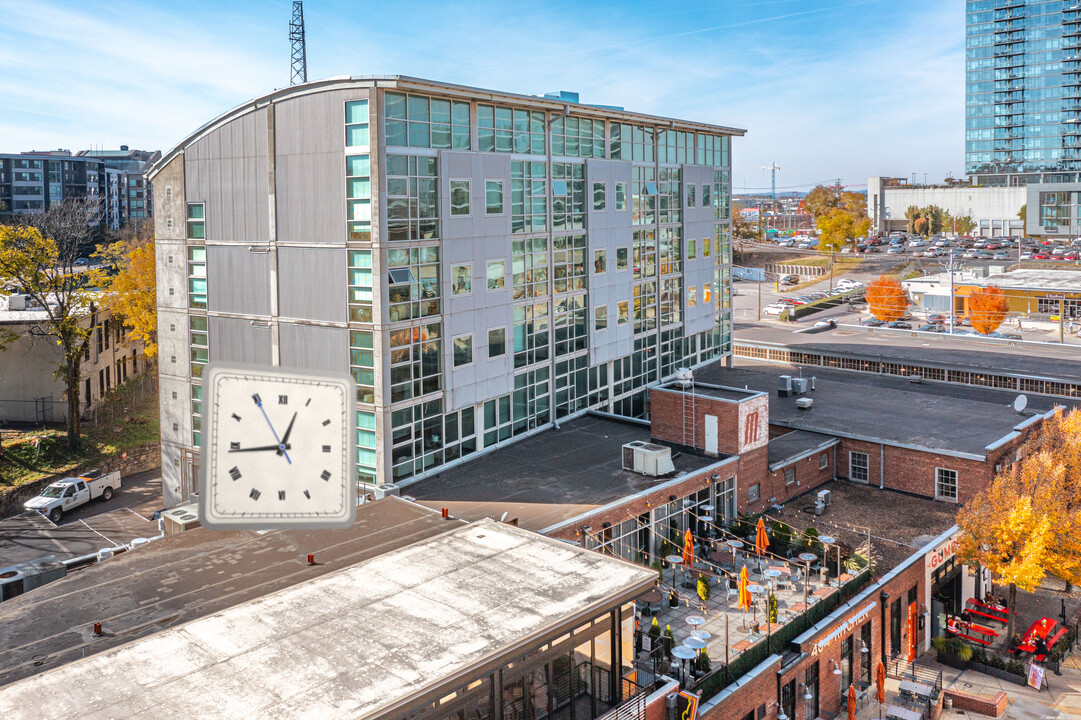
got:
12:43:55
